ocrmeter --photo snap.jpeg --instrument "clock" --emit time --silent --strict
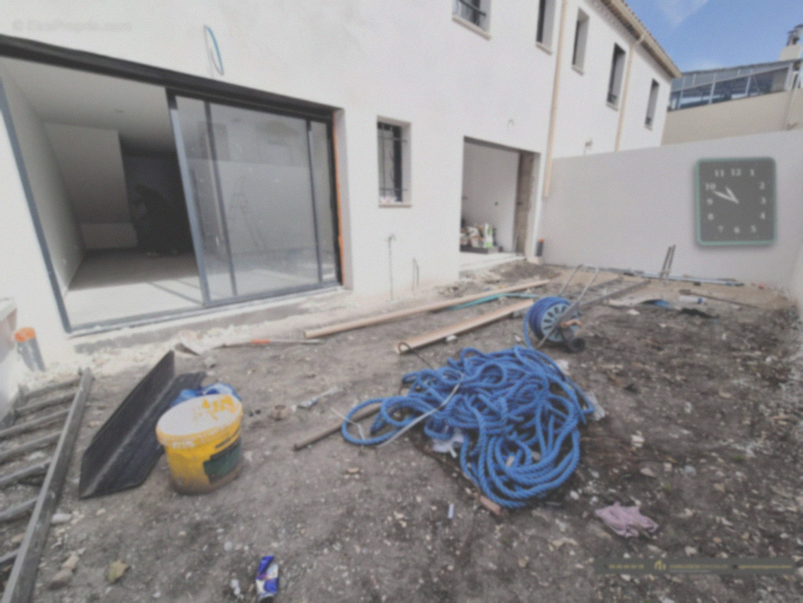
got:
10:49
